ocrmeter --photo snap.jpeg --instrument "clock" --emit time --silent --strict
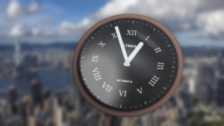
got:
12:56
